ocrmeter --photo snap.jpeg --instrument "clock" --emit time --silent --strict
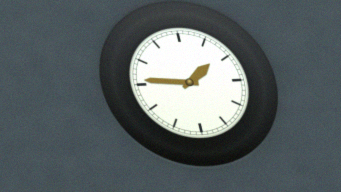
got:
1:46
